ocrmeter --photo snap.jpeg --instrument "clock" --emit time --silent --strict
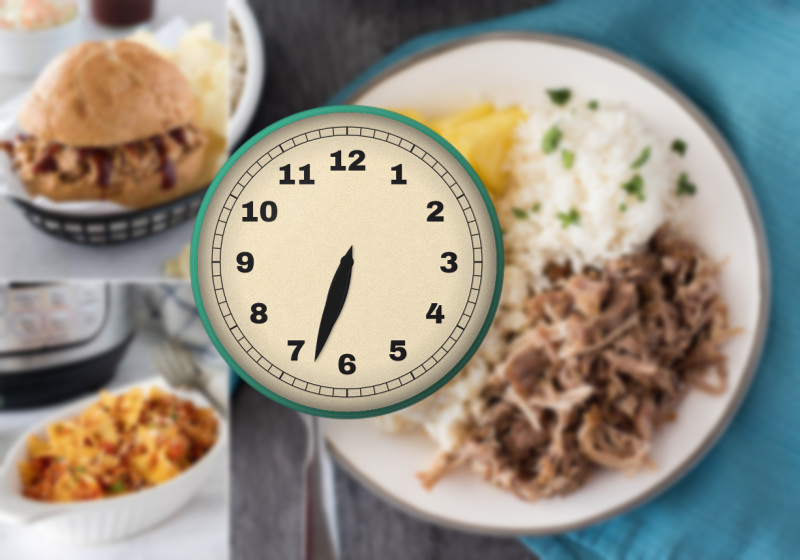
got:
6:33
